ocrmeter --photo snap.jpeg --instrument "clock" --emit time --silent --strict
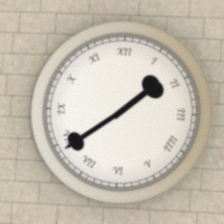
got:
1:39
